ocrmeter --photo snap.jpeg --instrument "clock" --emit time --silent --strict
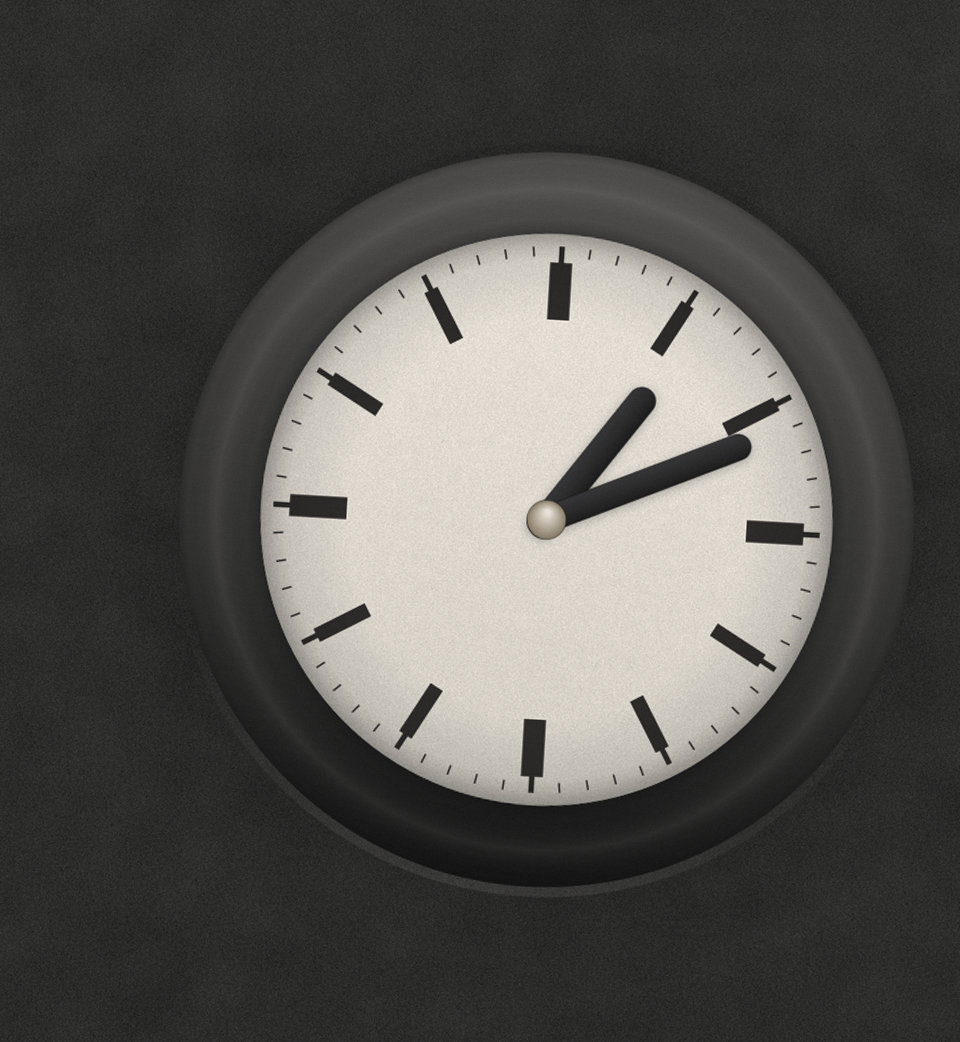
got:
1:11
